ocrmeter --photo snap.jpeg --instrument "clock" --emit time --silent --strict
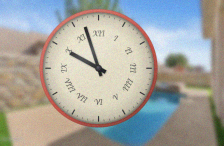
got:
9:57
